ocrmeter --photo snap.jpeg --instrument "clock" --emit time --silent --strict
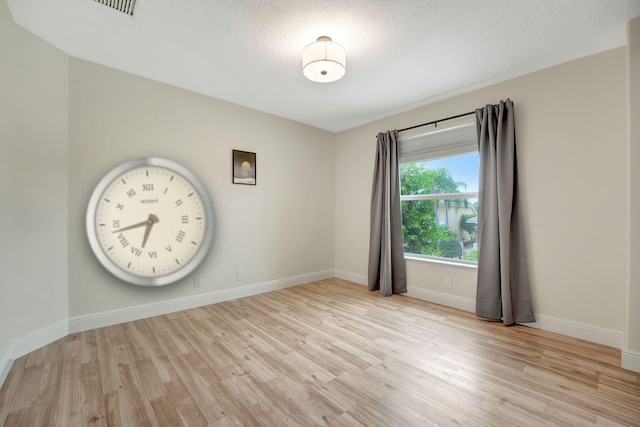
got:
6:43
